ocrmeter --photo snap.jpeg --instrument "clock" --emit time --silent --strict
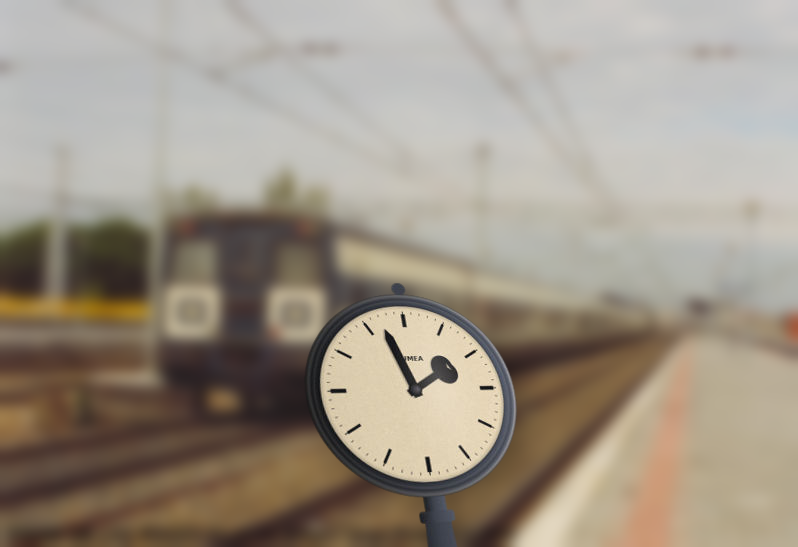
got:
1:57
